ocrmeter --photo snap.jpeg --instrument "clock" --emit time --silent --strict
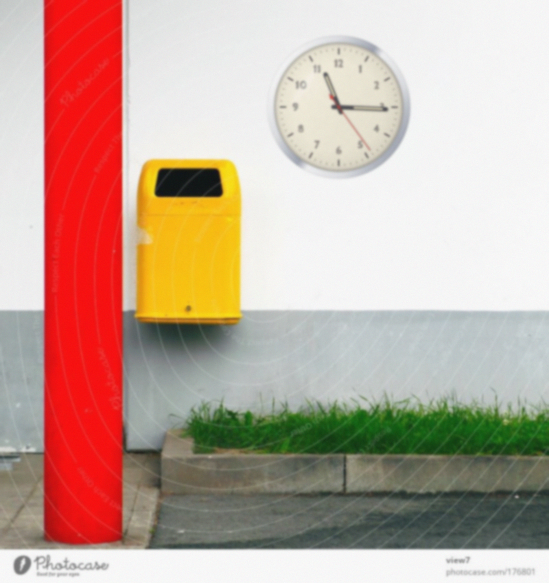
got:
11:15:24
